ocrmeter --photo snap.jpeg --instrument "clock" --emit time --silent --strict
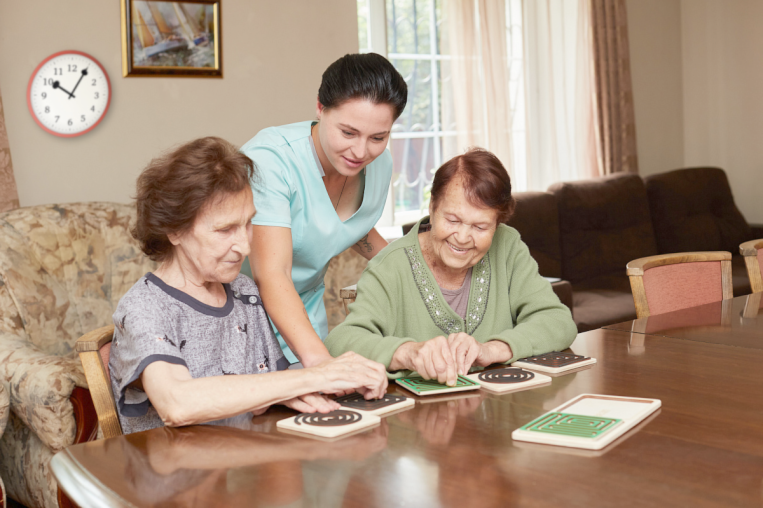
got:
10:05
